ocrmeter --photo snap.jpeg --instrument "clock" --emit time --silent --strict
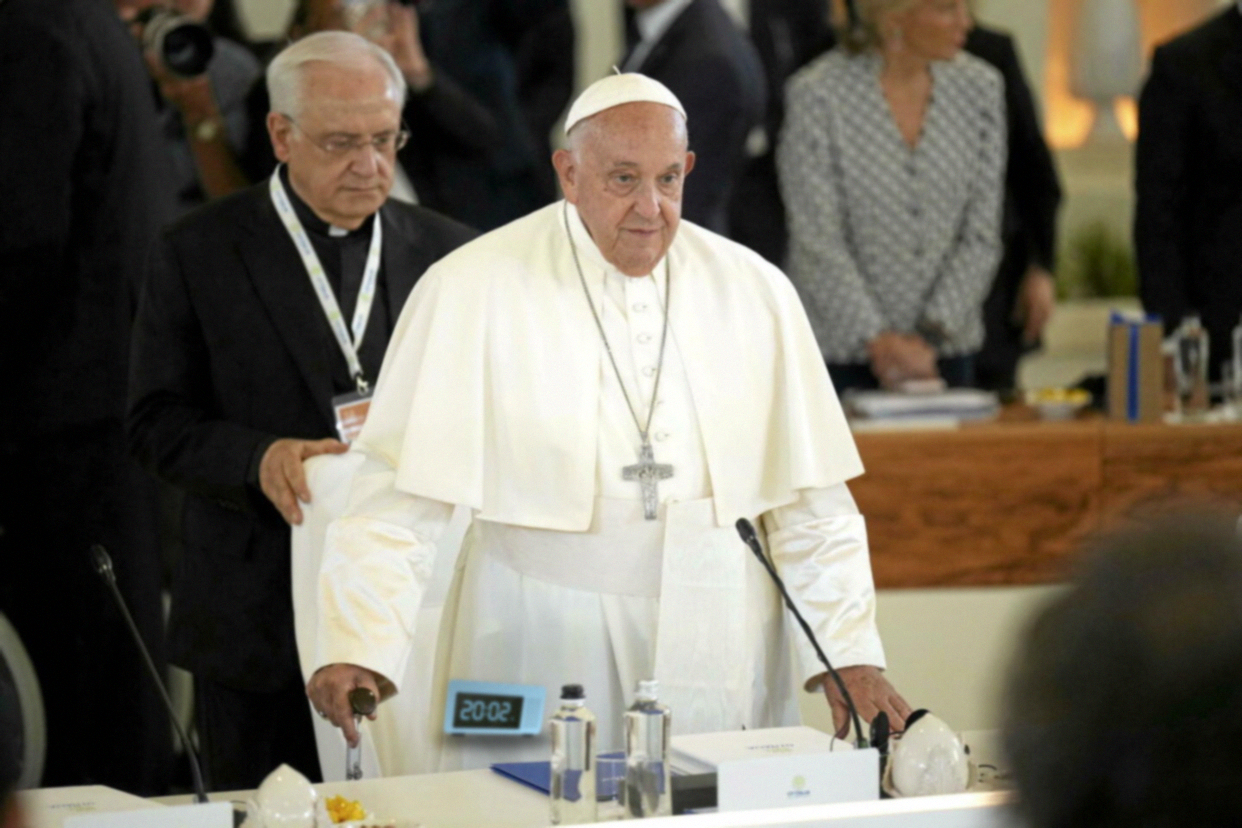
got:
20:02
